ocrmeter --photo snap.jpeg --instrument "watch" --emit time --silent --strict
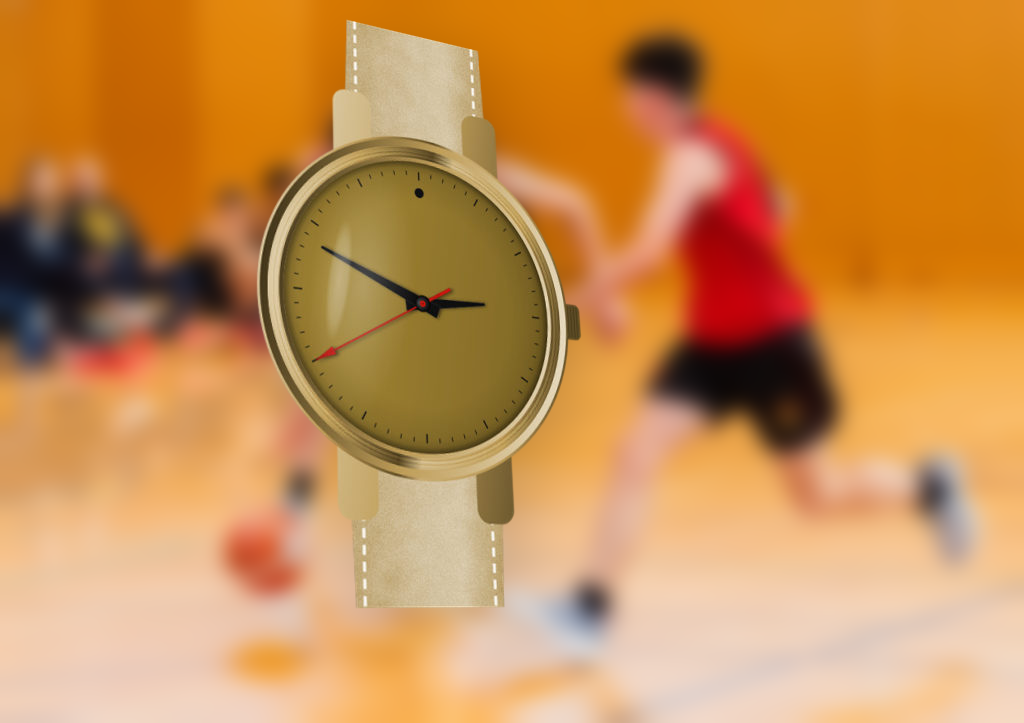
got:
2:48:40
